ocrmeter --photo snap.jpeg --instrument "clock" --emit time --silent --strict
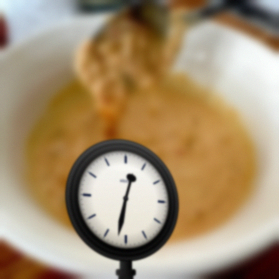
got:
12:32
